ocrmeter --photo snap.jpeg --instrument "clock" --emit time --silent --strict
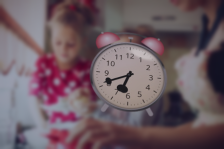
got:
6:41
